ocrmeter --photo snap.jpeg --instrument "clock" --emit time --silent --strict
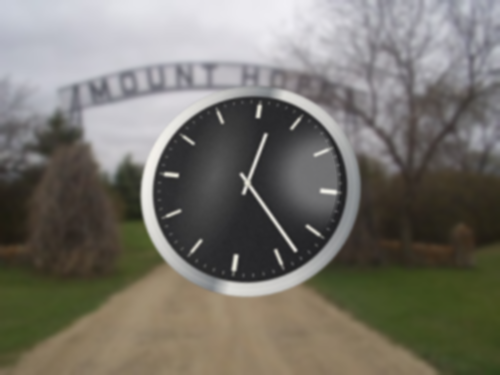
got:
12:23
